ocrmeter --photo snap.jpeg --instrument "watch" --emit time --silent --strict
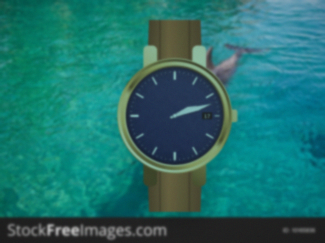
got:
2:12
